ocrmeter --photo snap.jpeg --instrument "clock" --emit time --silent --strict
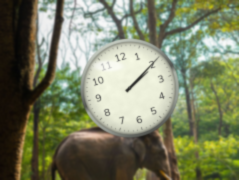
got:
2:10
